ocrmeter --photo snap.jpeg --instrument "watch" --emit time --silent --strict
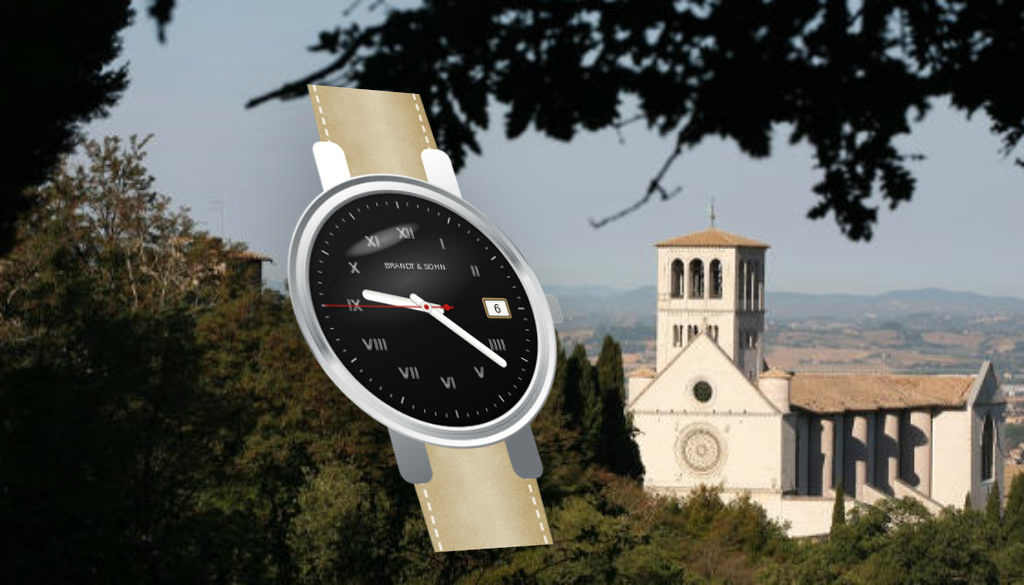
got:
9:21:45
